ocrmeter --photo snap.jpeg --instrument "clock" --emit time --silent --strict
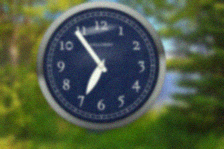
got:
6:54
